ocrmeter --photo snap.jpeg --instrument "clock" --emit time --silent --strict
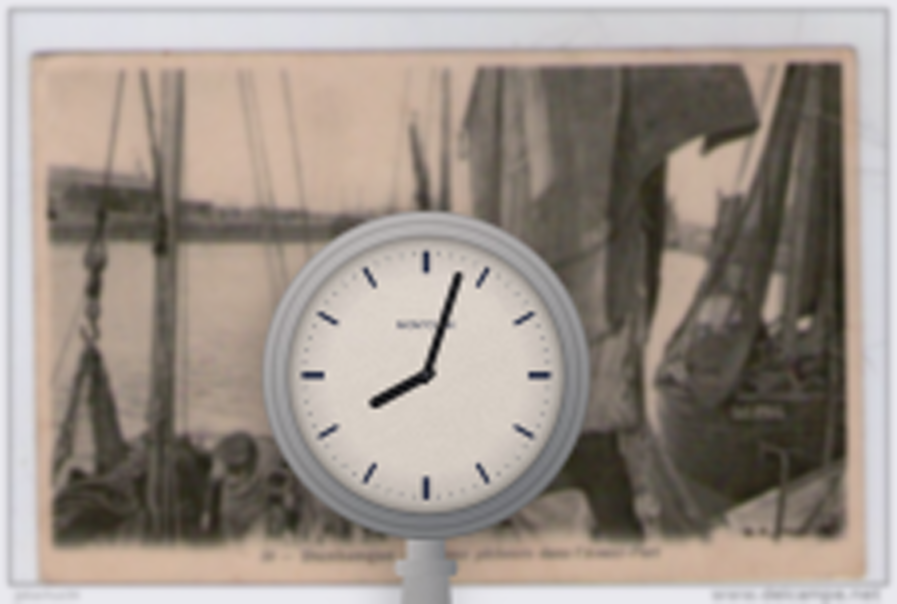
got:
8:03
